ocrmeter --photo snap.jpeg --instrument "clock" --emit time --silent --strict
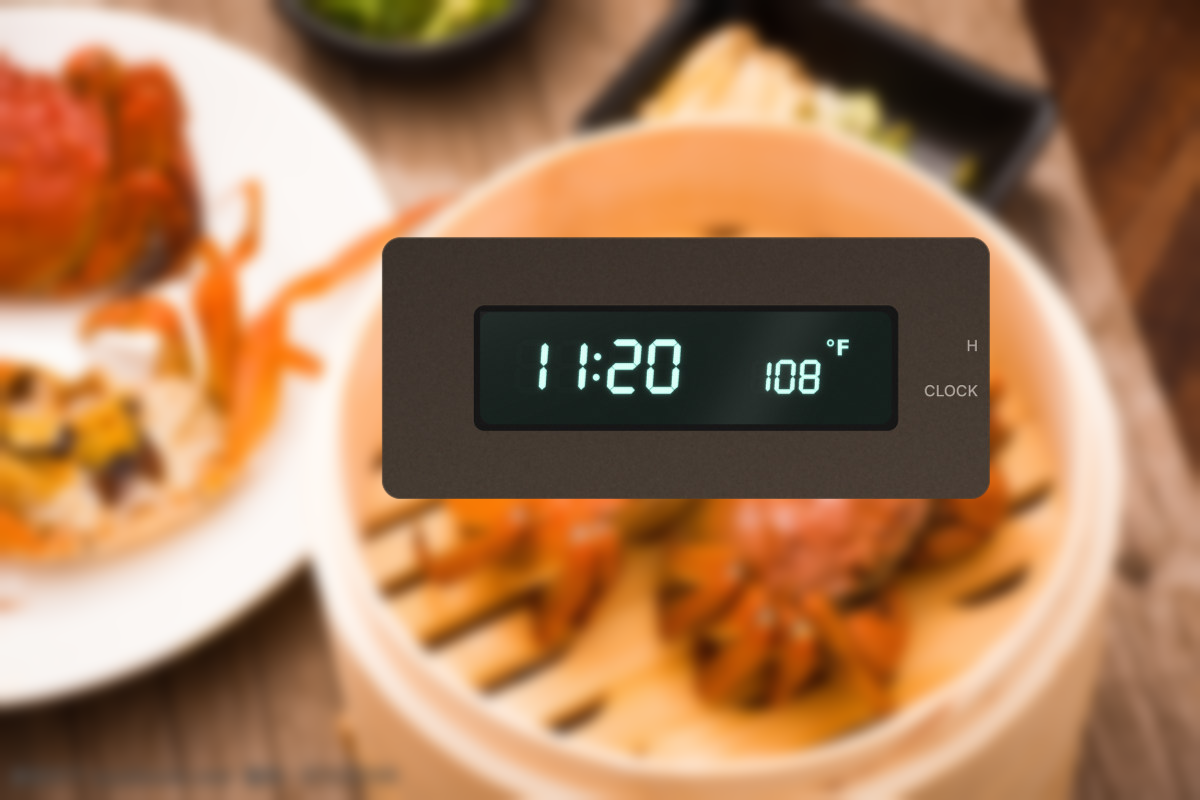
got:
11:20
